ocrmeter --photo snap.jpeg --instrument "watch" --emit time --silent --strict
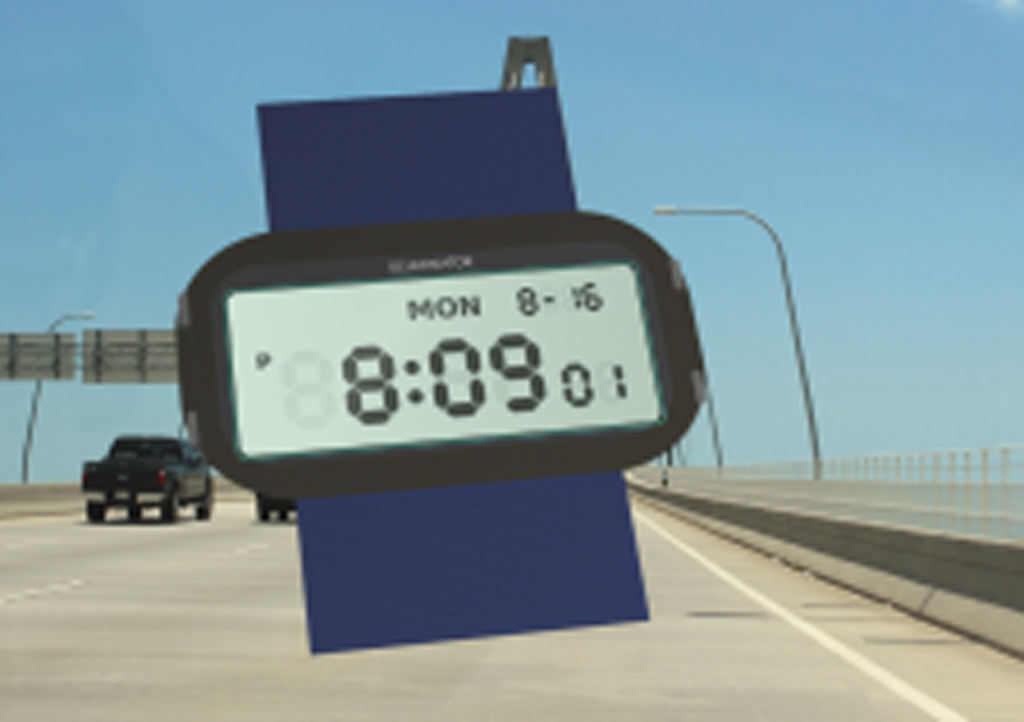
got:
8:09:01
